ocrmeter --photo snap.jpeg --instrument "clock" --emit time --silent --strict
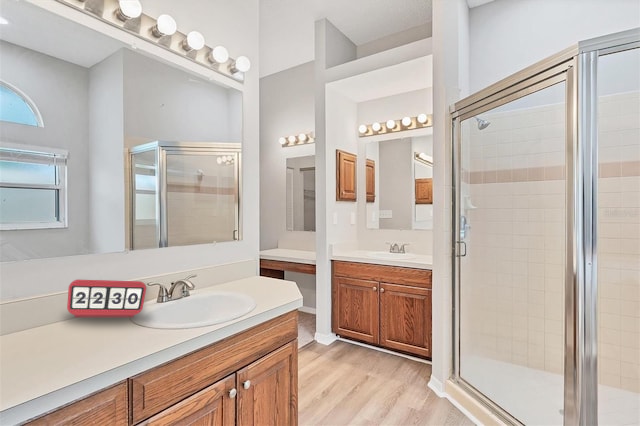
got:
22:30
